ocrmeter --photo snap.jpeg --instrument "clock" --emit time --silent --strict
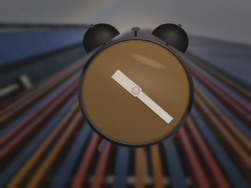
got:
10:22
